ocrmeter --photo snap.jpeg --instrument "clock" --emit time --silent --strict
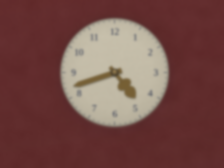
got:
4:42
